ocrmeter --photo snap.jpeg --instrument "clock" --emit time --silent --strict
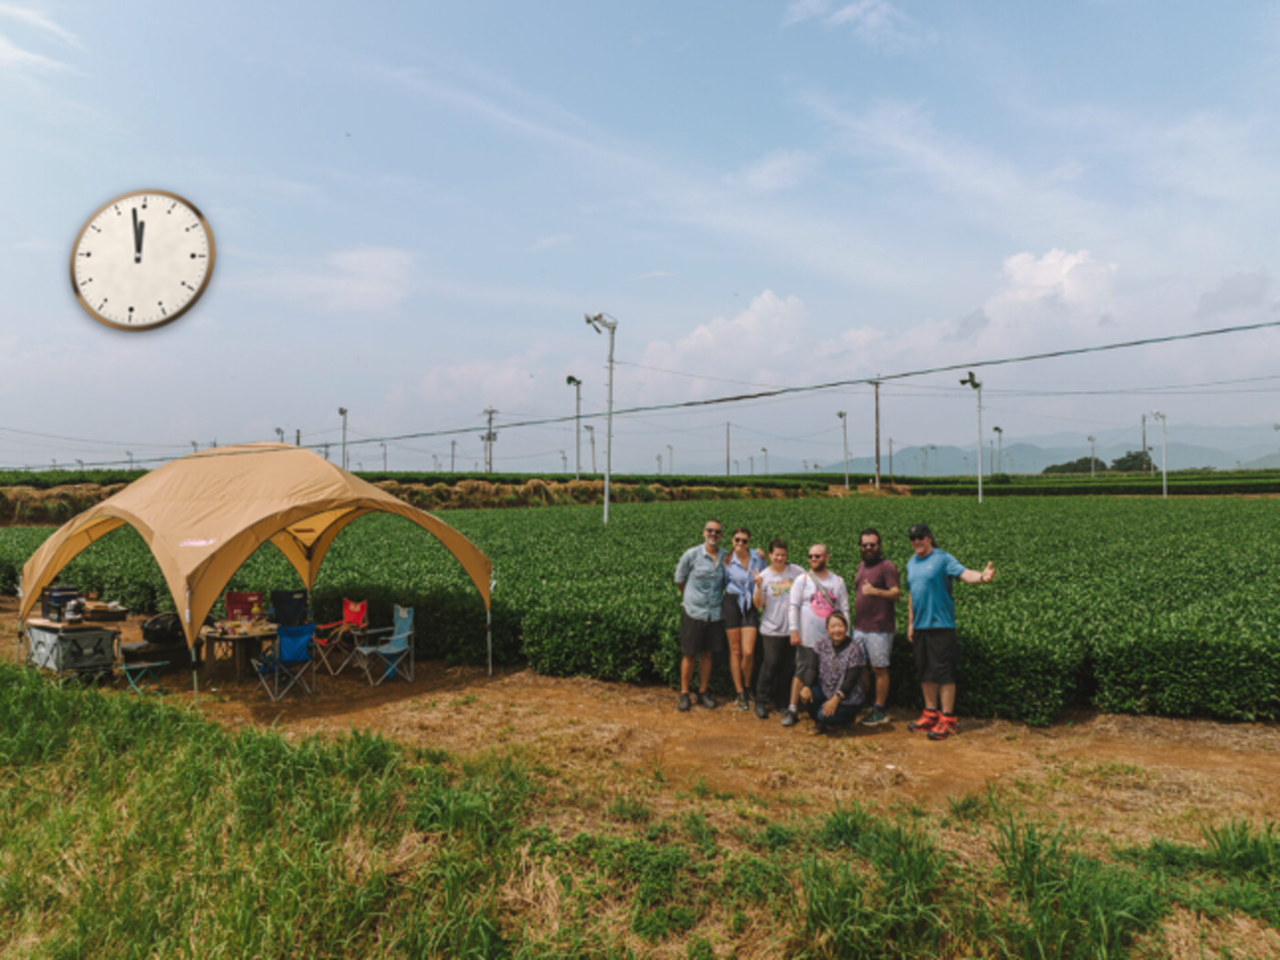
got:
11:58
